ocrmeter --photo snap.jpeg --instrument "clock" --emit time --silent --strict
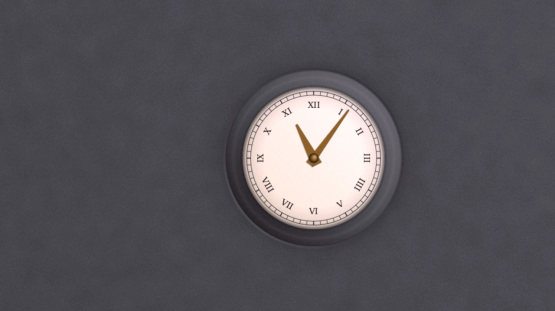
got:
11:06
